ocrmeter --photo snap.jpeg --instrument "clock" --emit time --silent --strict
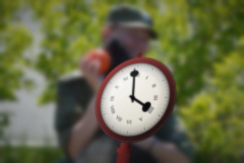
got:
3:59
